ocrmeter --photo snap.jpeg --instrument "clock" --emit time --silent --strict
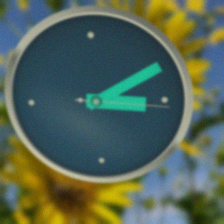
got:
3:10:16
